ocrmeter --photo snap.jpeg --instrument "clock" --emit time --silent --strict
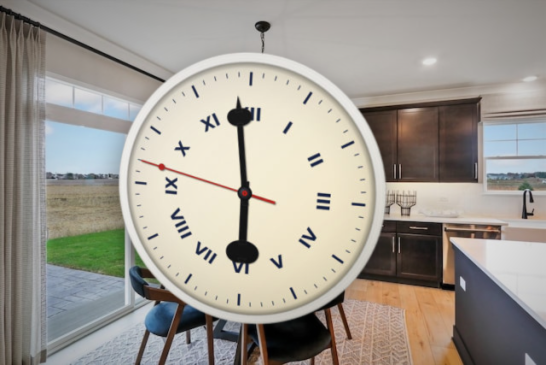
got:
5:58:47
